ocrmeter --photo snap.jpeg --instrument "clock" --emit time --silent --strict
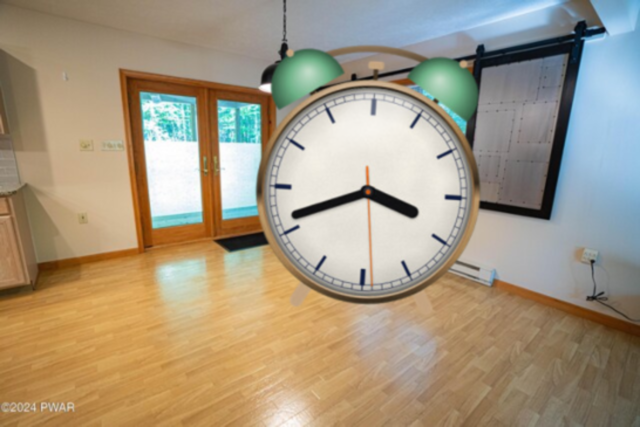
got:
3:41:29
